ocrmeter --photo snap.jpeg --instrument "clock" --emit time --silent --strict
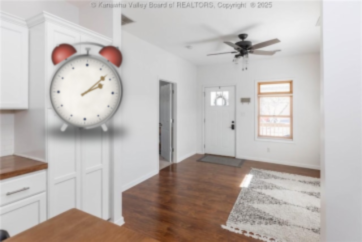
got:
2:08
